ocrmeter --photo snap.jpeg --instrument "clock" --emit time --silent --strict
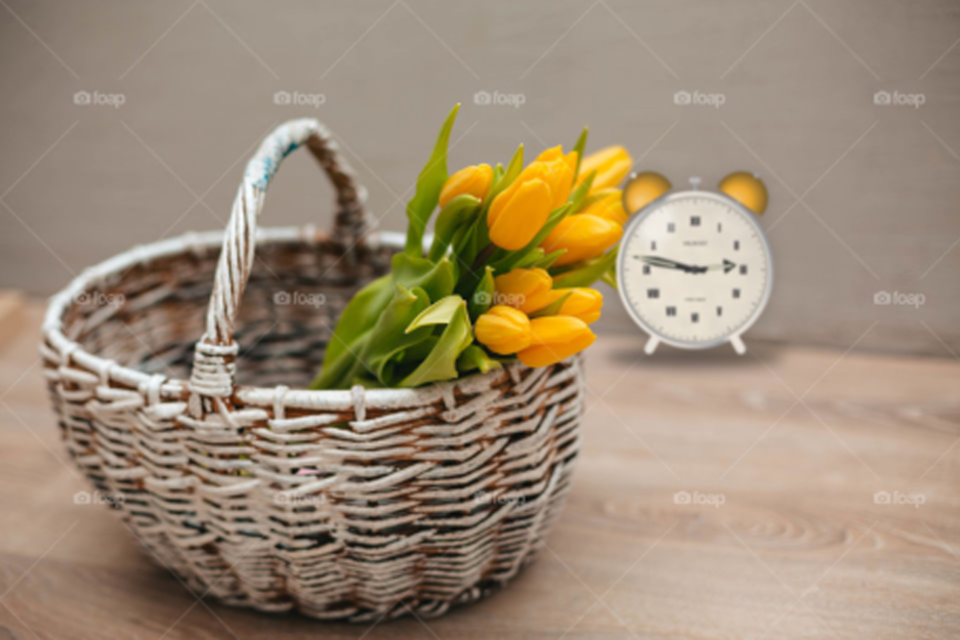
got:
2:47
